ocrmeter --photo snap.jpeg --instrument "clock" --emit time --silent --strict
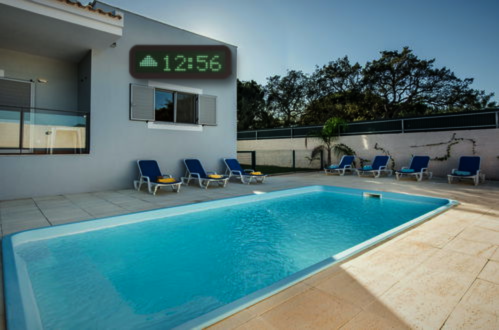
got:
12:56
